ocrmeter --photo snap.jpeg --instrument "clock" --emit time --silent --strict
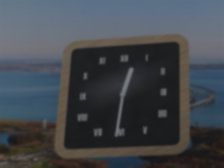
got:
12:31
